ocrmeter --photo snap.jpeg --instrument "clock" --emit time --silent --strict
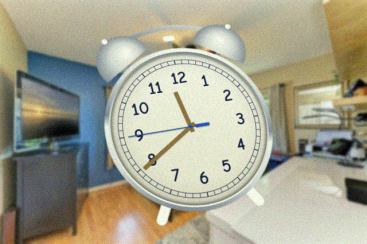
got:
11:39:45
